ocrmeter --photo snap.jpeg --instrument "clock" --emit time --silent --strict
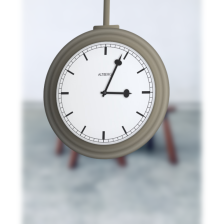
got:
3:04
